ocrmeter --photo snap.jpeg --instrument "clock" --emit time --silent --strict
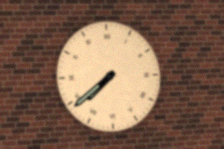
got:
7:39
